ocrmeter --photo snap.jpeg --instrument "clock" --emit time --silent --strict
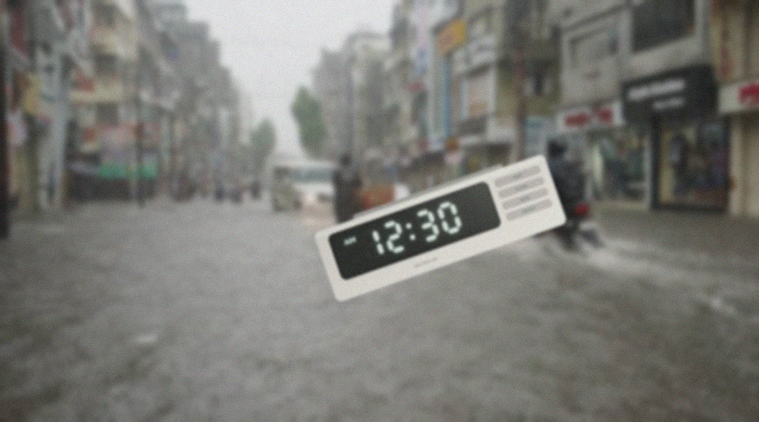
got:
12:30
